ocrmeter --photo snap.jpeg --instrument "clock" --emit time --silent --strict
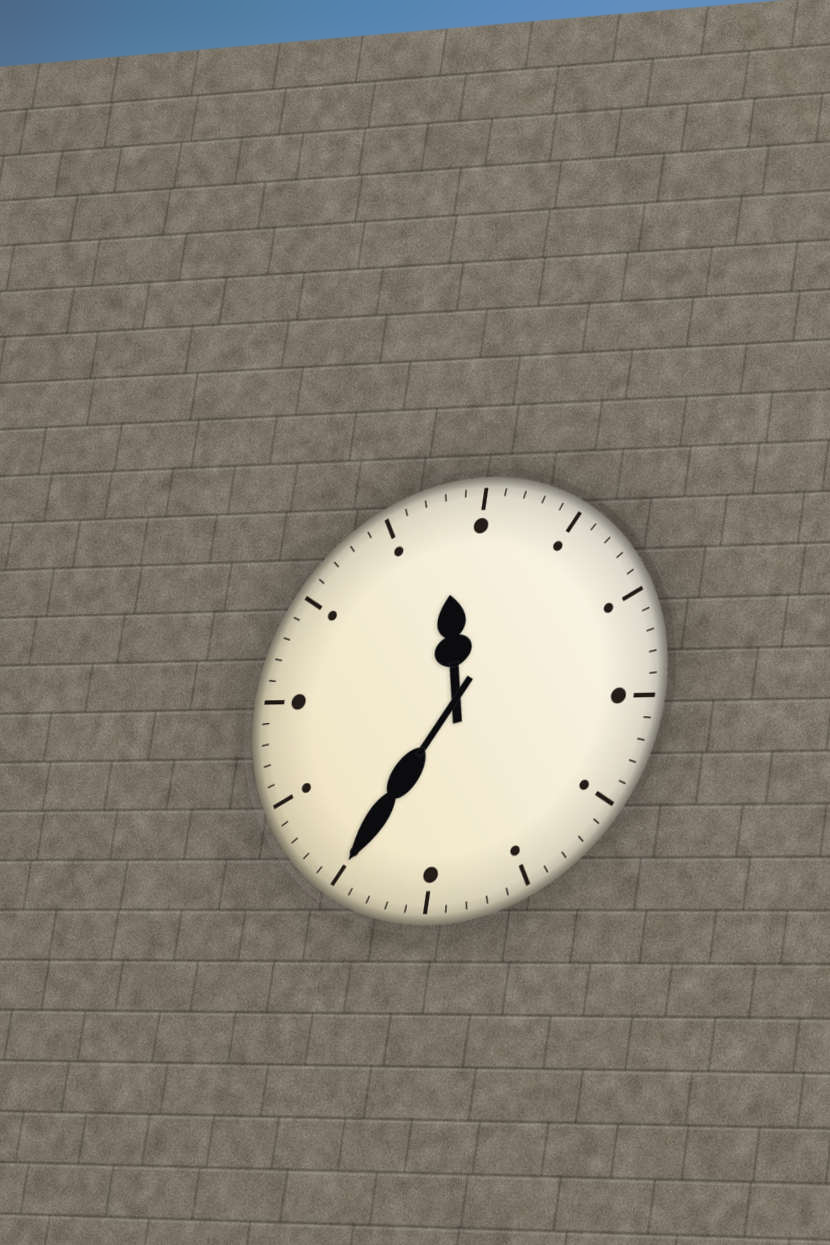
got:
11:35
